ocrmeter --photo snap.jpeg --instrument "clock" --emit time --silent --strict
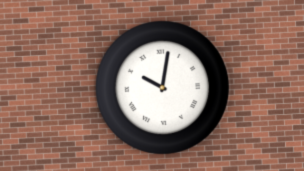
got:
10:02
